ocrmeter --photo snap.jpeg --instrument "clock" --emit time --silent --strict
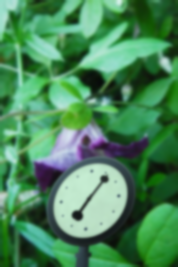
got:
7:06
